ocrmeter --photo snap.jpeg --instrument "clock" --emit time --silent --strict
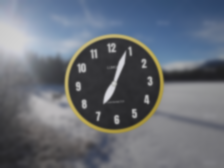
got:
7:04
